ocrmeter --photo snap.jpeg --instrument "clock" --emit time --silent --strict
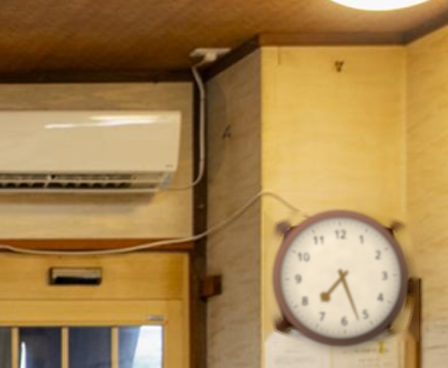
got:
7:27
